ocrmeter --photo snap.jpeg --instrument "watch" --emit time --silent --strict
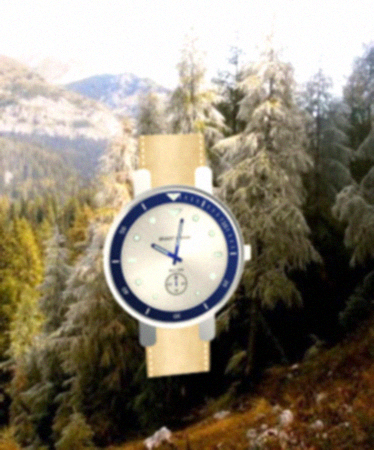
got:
10:02
